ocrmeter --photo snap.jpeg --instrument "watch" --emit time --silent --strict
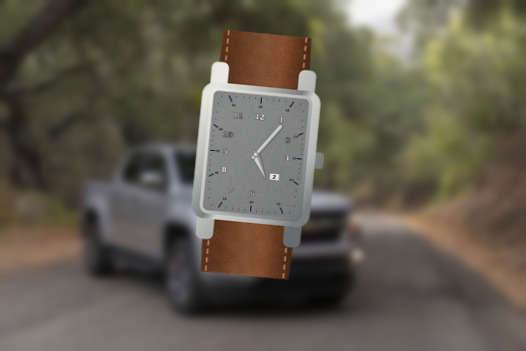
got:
5:06
